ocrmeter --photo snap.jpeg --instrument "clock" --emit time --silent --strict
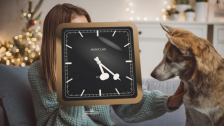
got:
5:22
